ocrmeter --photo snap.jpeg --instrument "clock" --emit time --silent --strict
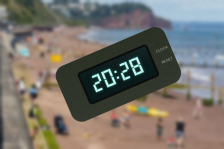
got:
20:28
